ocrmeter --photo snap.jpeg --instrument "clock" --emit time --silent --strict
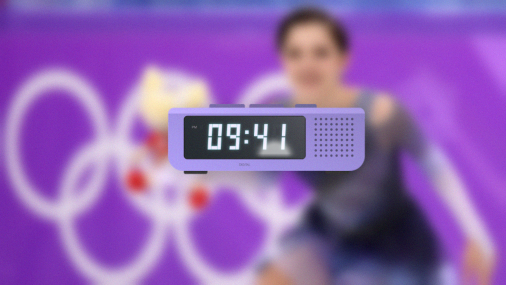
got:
9:41
